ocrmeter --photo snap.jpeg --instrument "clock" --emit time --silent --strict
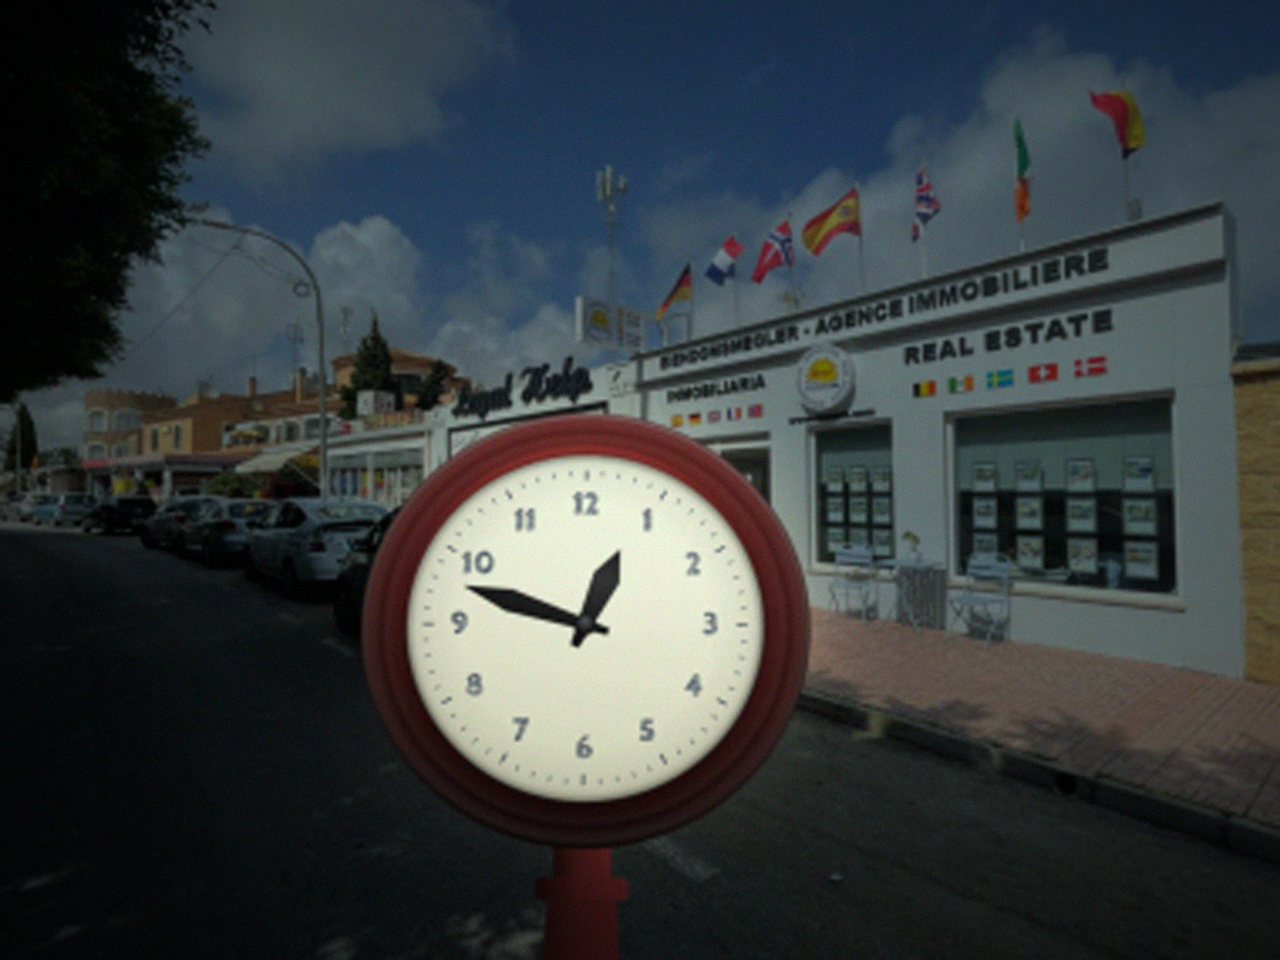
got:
12:48
